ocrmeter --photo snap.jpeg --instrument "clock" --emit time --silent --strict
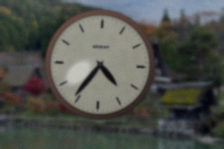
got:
4:36
